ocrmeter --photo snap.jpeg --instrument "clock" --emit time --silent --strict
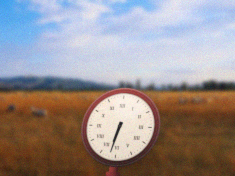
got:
6:32
